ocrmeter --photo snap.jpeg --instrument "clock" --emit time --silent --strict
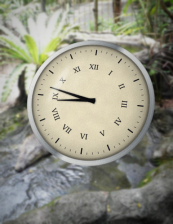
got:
8:47
